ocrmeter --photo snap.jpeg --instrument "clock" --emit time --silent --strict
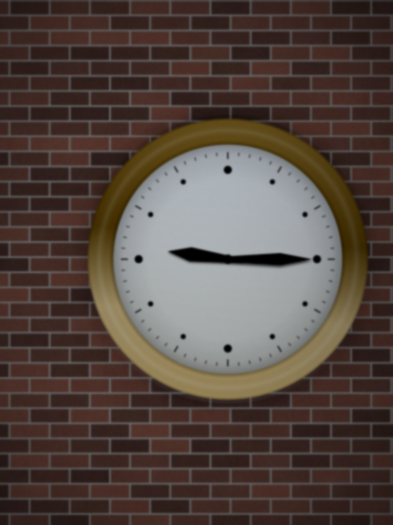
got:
9:15
